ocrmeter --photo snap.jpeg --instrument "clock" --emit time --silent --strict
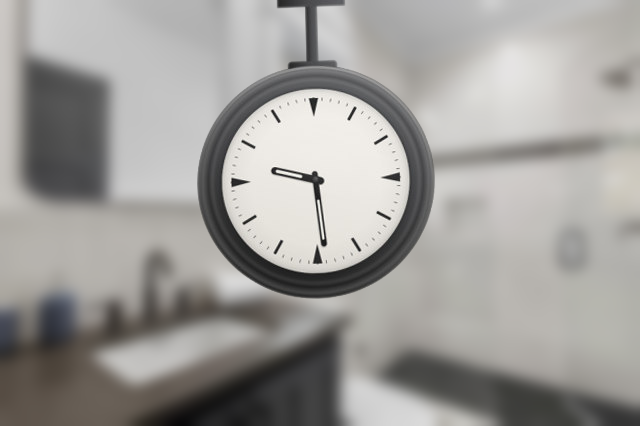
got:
9:29
